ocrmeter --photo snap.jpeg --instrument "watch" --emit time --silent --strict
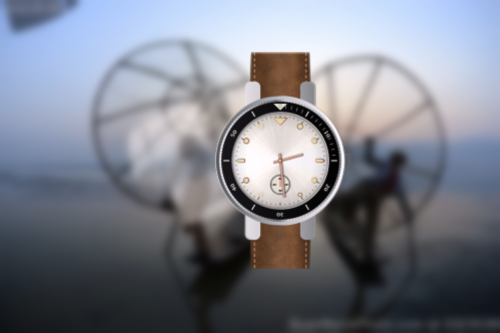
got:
2:29
